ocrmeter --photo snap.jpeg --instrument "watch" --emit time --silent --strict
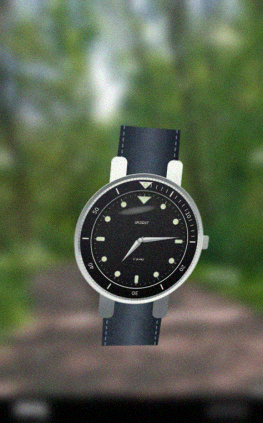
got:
7:14
